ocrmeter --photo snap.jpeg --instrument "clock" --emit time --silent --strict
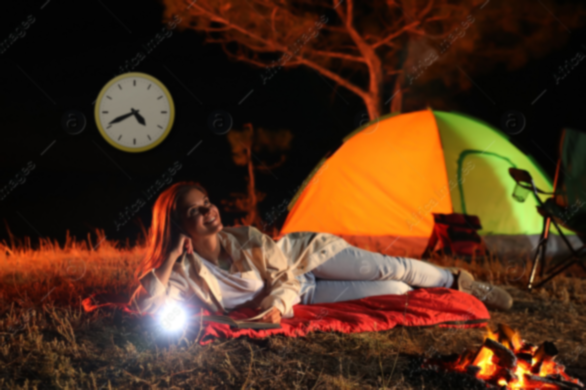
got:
4:41
